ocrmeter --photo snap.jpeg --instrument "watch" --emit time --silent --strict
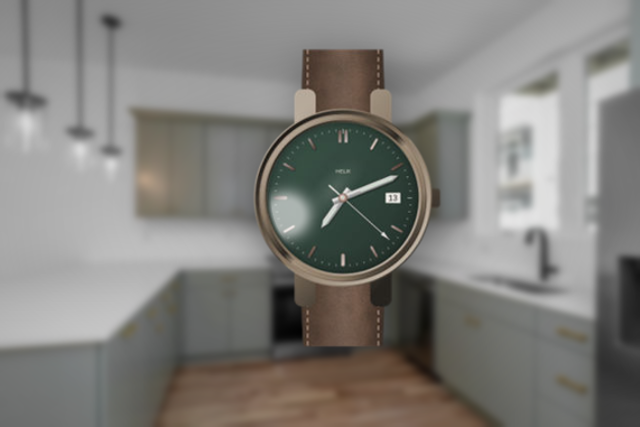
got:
7:11:22
